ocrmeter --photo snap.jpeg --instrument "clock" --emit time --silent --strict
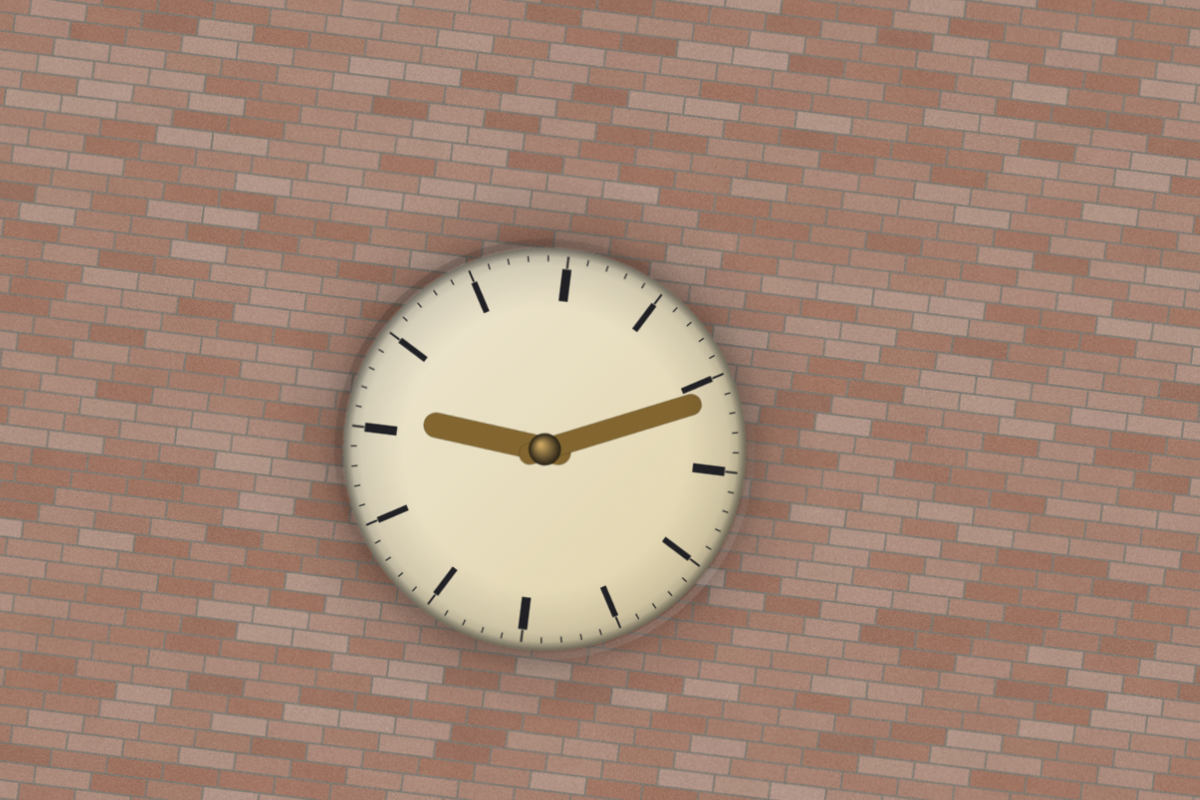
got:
9:11
